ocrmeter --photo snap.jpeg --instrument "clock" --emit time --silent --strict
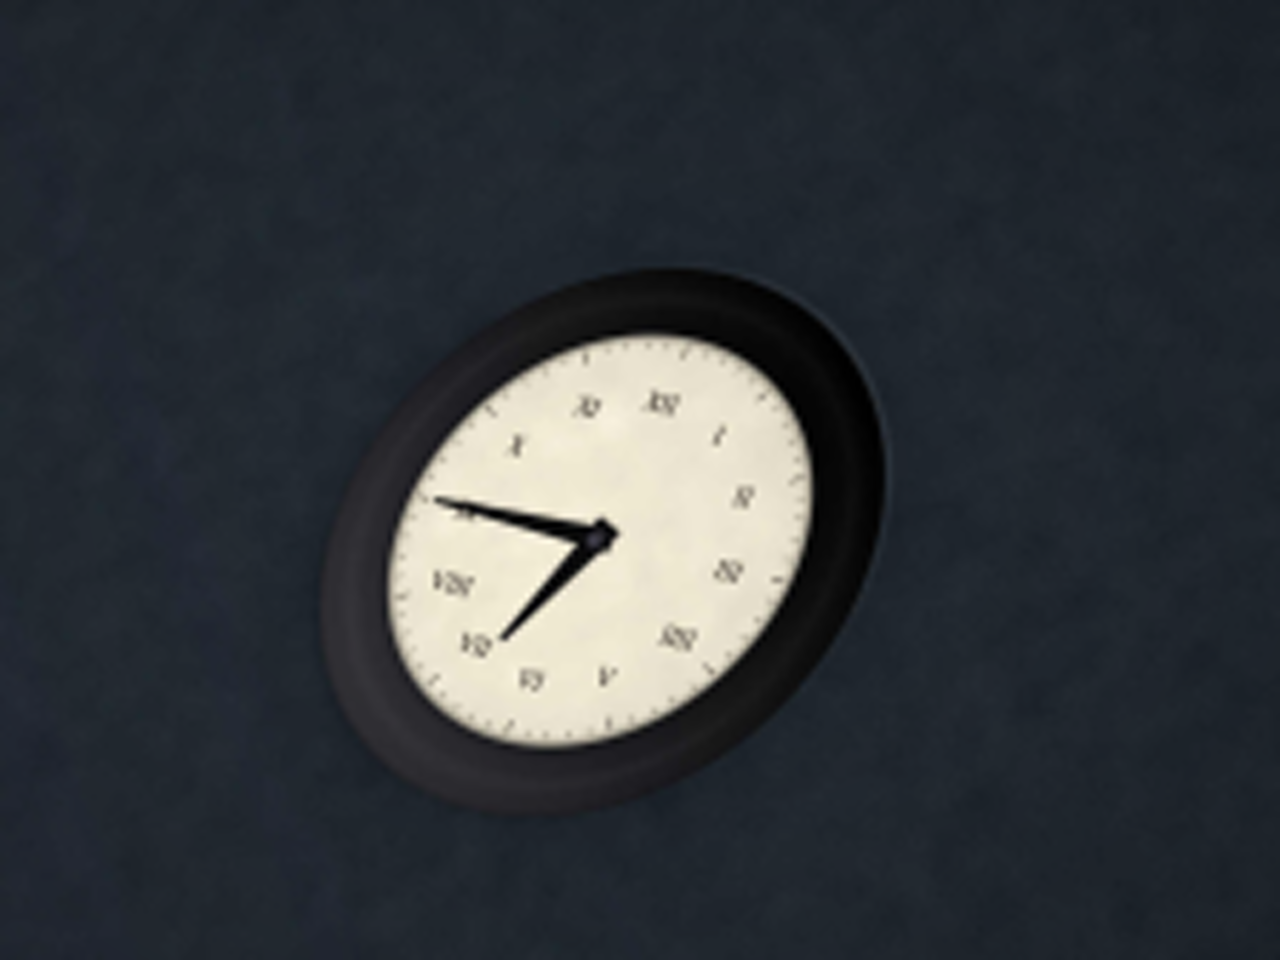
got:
6:45
